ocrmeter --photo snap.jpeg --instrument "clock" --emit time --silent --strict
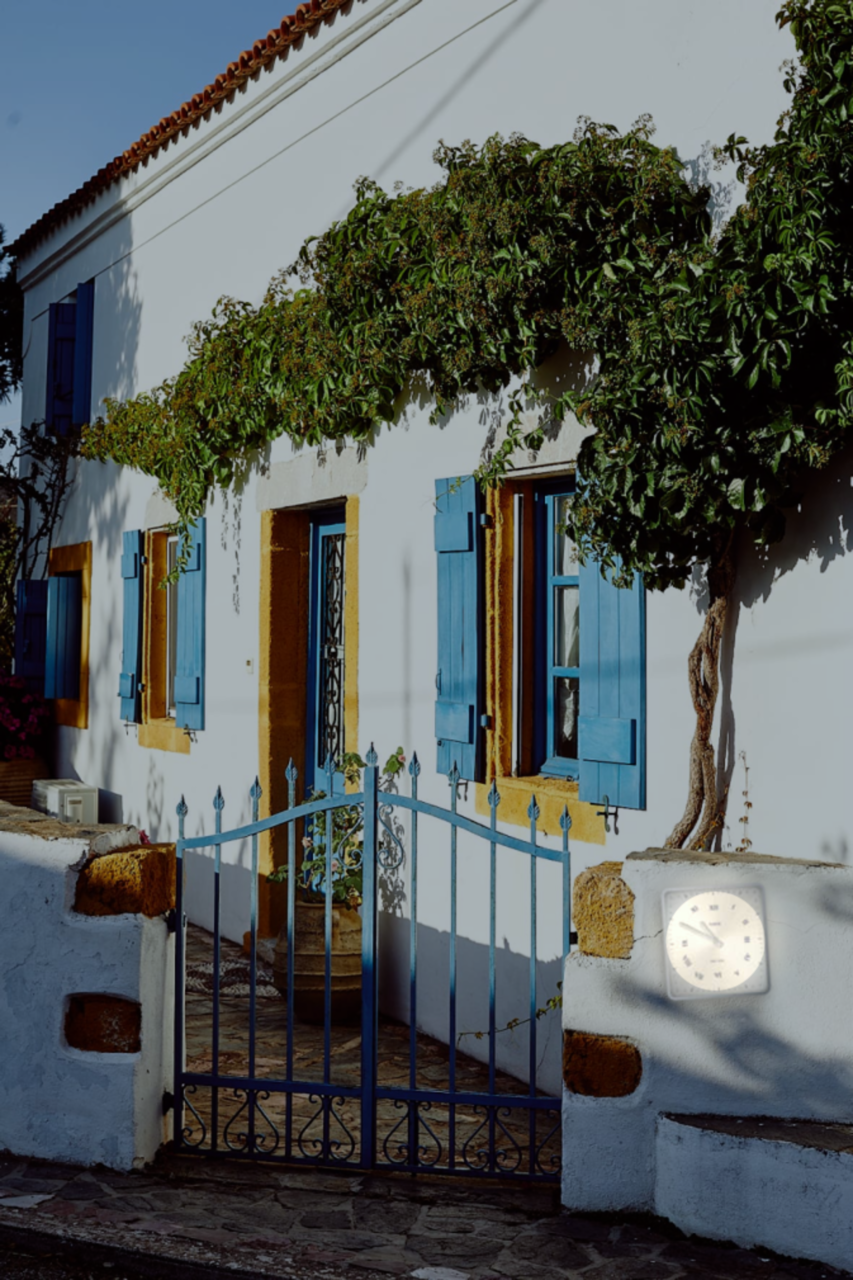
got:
10:50
